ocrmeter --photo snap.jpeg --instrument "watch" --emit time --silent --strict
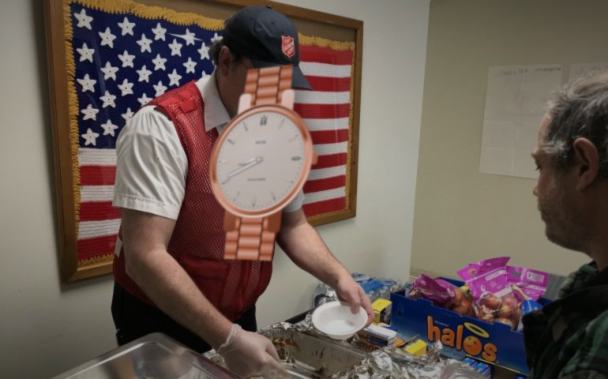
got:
8:41
